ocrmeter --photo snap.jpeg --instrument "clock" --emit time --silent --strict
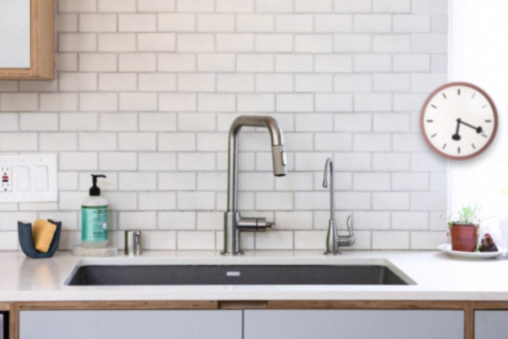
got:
6:19
